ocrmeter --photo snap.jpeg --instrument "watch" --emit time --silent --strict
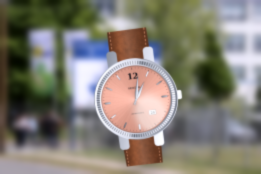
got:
1:02
